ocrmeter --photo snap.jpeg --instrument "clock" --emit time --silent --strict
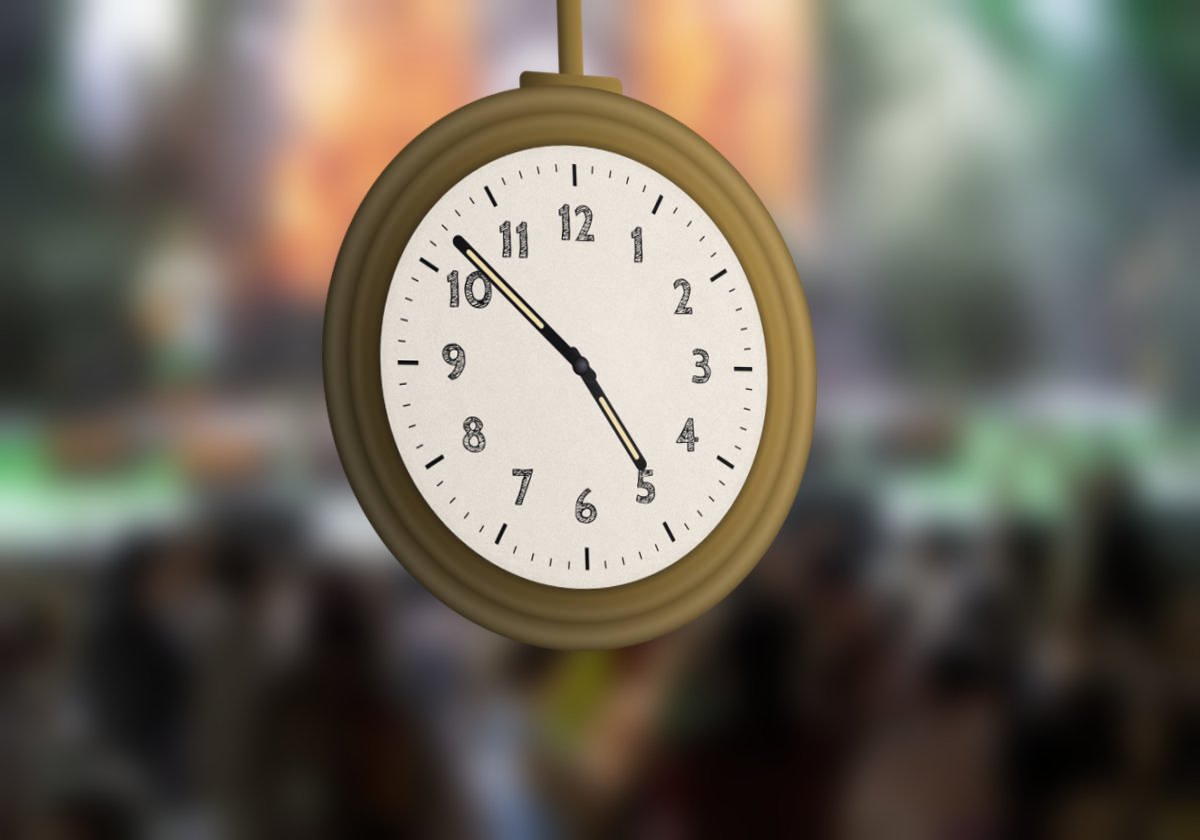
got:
4:52
